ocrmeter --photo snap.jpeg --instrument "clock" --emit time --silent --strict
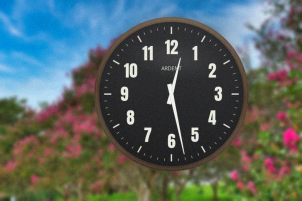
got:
12:28
